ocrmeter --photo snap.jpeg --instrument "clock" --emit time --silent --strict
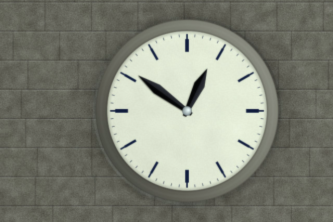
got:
12:51
